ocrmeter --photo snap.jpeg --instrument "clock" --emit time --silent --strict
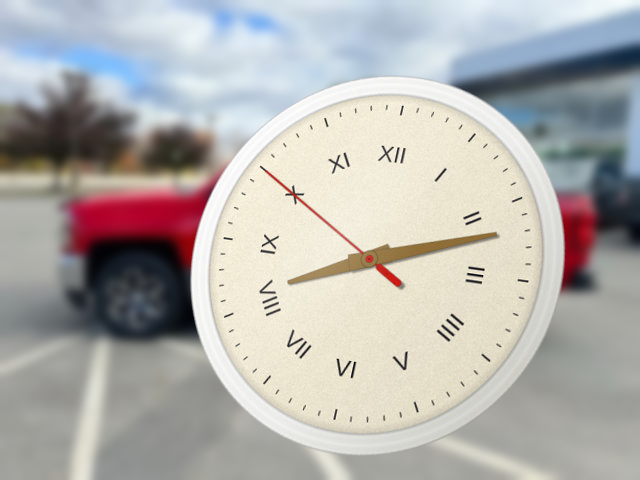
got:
8:11:50
